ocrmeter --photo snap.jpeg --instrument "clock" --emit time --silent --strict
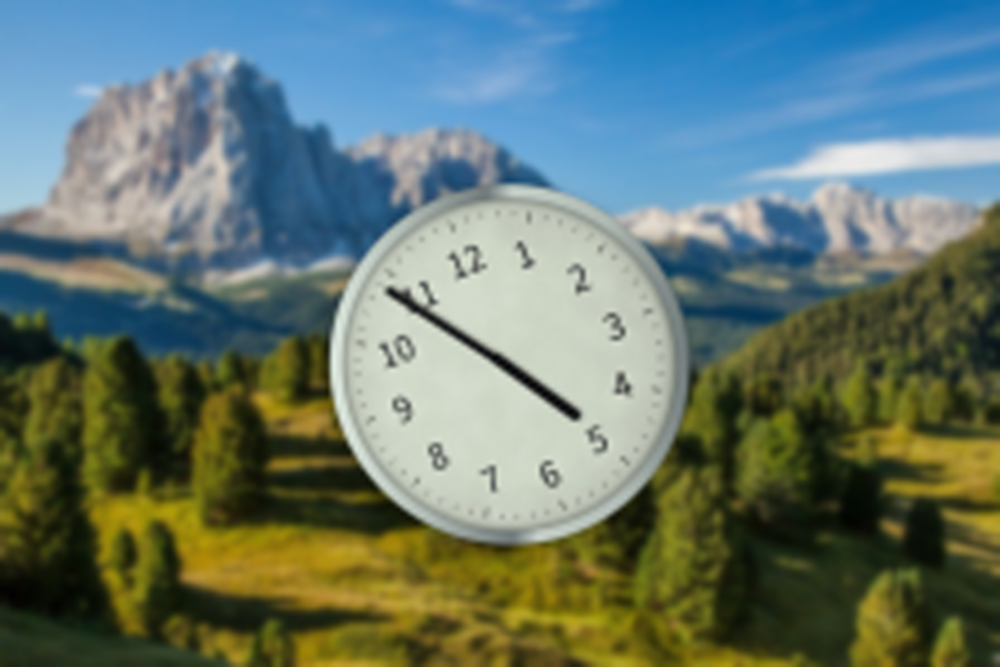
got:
4:54
